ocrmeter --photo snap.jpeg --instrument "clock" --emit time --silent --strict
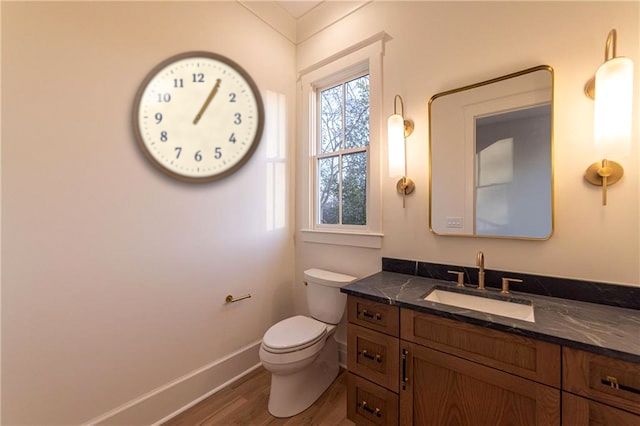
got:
1:05
